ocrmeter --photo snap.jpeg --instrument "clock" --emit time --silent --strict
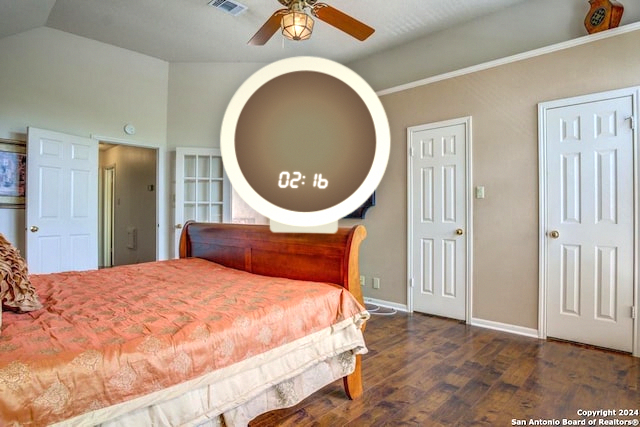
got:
2:16
